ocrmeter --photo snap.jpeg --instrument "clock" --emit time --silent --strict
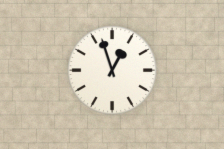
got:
12:57
